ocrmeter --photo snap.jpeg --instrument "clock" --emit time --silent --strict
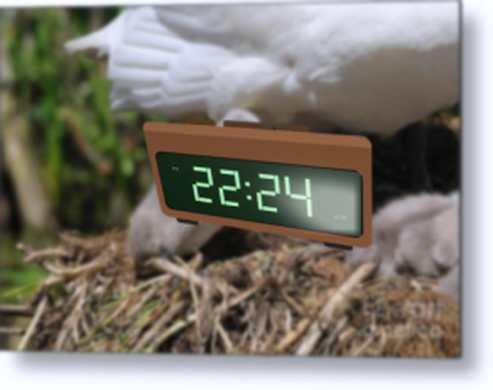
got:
22:24
